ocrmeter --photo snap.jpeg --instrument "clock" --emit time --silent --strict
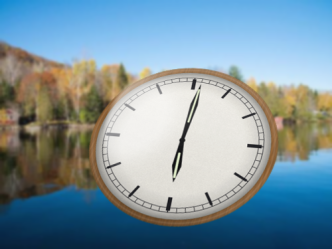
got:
6:01
